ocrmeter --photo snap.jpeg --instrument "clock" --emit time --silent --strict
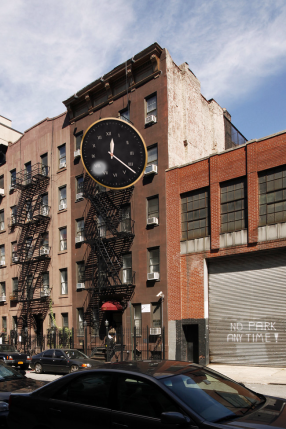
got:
12:22
